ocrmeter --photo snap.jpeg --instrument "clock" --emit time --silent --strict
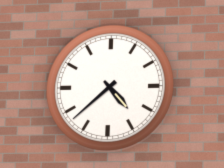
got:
4:38
